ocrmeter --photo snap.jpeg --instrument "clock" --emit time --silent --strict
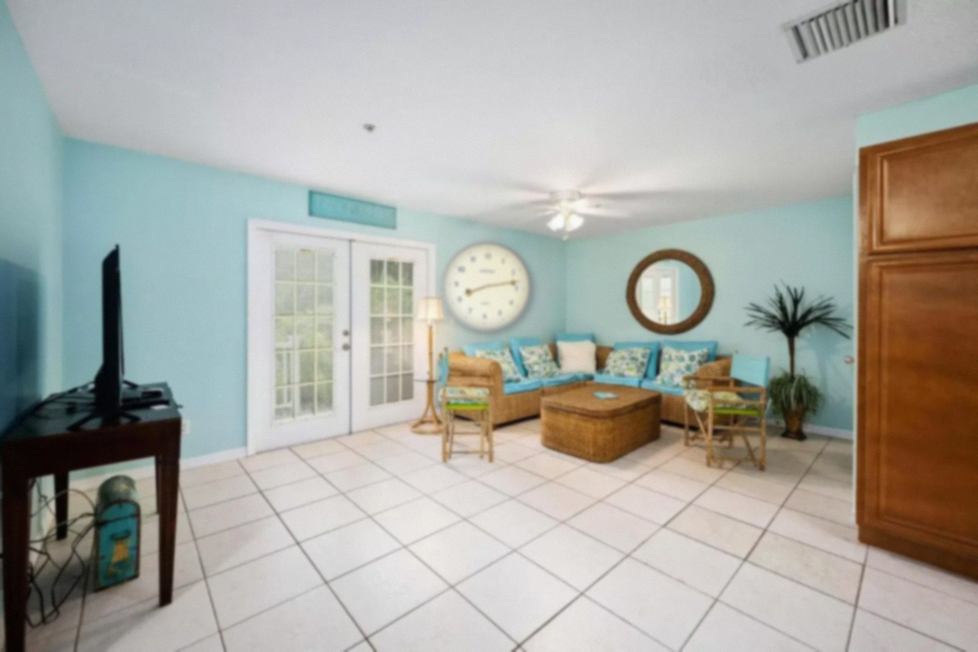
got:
8:13
